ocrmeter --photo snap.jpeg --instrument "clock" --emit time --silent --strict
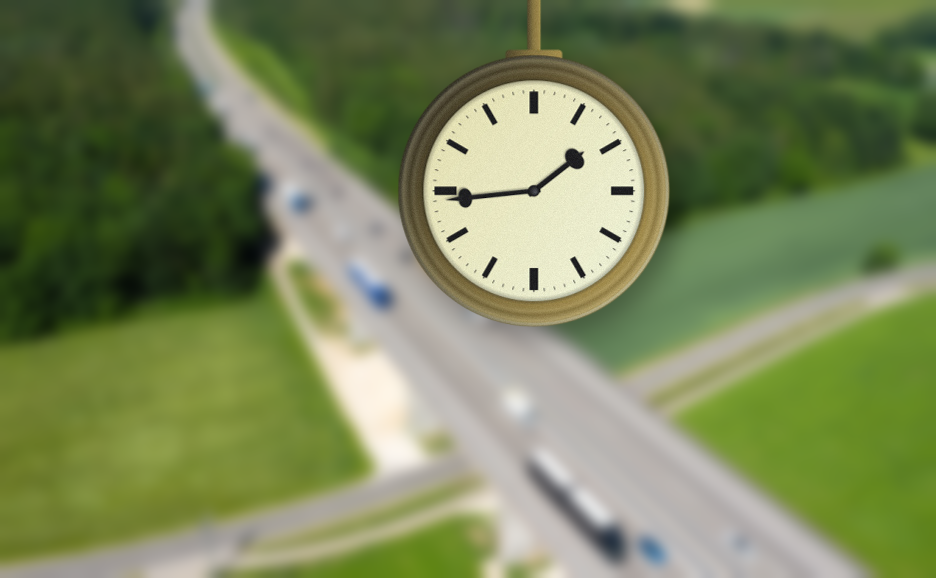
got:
1:44
